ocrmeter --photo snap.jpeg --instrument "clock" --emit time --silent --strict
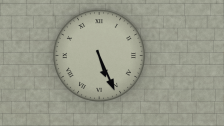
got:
5:26
